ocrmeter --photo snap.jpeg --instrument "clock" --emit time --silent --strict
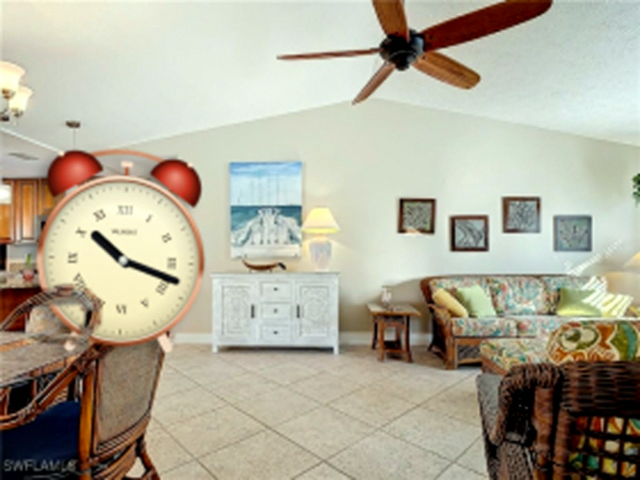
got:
10:18
